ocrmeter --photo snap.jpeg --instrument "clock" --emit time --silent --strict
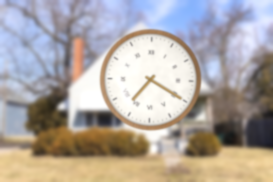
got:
7:20
